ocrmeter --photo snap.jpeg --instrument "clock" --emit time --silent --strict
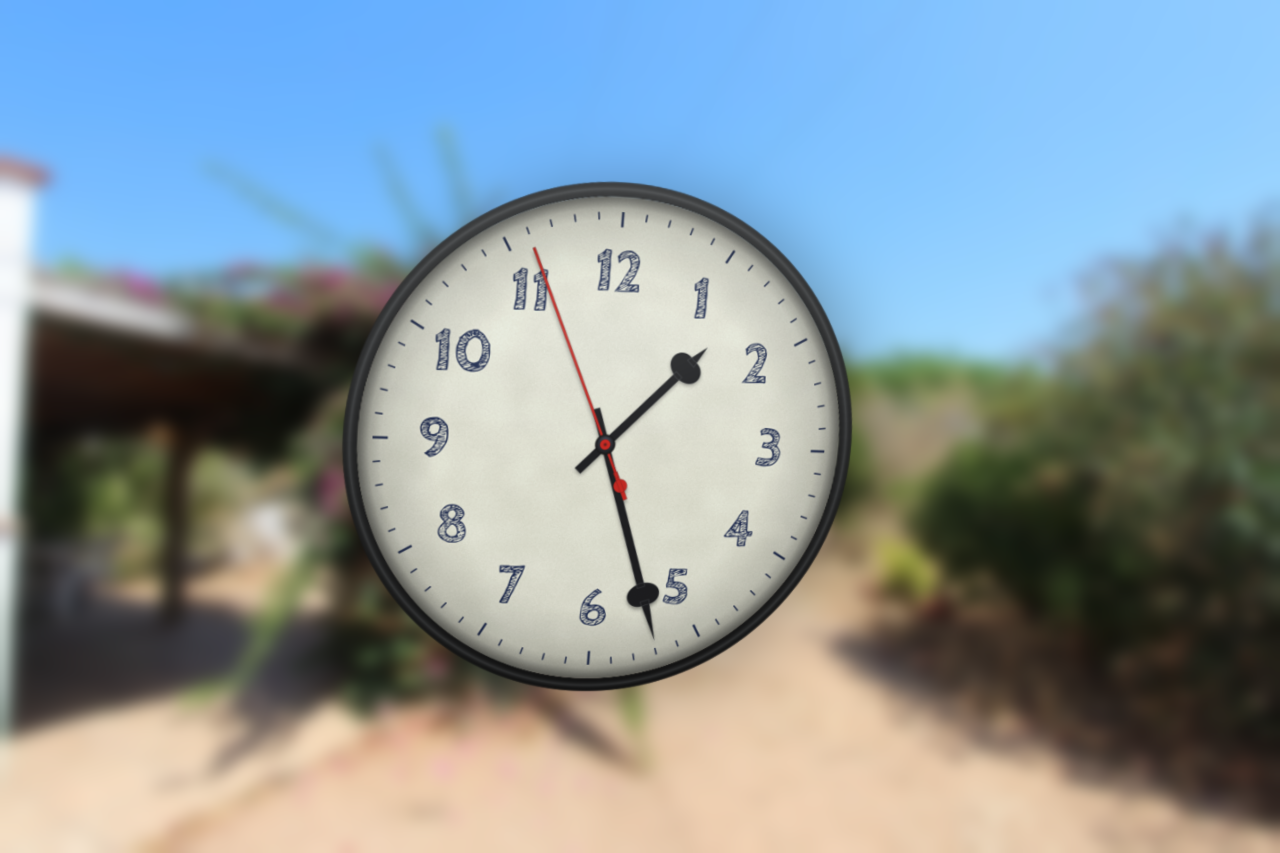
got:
1:26:56
